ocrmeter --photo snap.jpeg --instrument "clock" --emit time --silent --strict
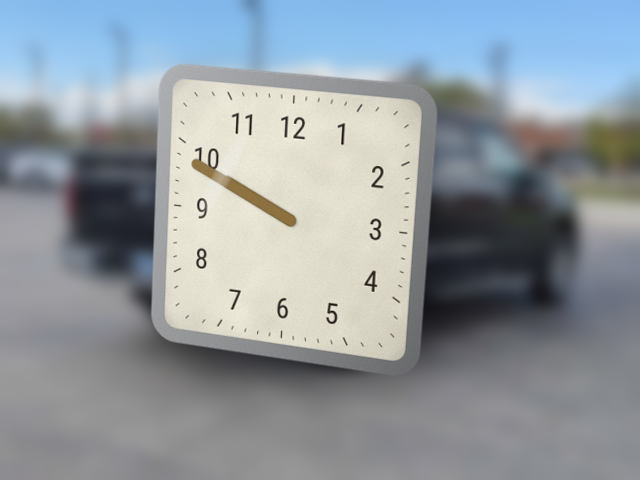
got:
9:49
